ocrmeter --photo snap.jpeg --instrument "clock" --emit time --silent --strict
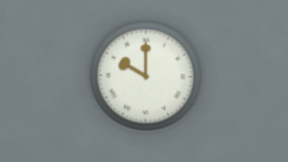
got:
10:00
